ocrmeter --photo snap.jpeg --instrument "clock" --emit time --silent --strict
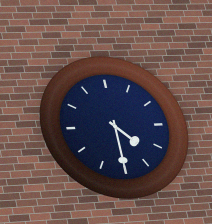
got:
4:30
